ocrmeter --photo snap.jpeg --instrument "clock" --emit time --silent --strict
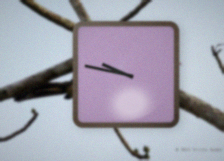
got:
9:47
